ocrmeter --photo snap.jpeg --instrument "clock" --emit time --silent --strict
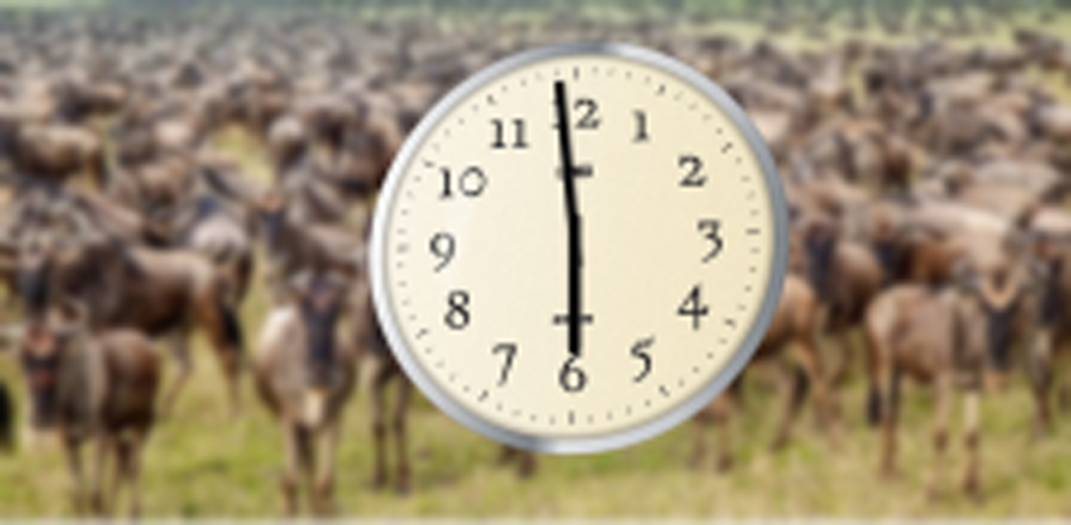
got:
5:59
